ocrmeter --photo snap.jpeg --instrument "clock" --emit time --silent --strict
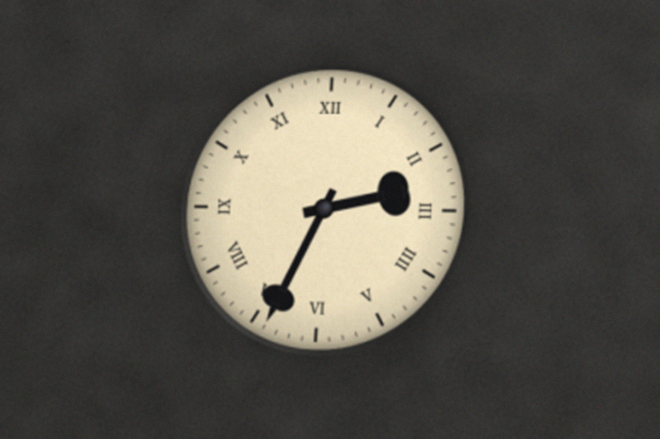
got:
2:34
